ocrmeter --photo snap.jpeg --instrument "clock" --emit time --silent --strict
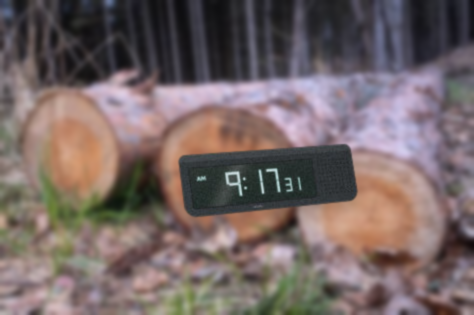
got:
9:17:31
